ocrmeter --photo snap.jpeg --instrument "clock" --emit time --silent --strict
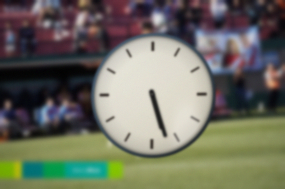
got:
5:27
